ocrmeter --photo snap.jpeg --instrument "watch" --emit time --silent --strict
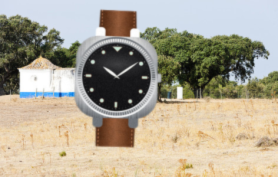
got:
10:09
